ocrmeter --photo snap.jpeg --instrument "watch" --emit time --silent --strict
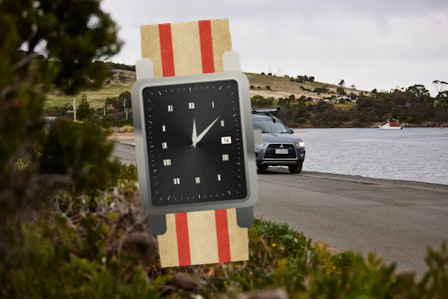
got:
12:08
